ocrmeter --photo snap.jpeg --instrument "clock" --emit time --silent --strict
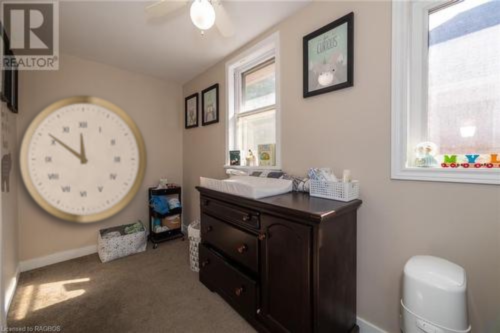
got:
11:51
